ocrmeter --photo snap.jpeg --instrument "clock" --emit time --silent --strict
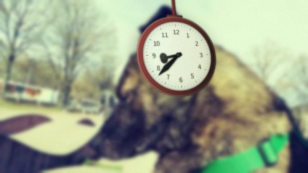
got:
8:38
